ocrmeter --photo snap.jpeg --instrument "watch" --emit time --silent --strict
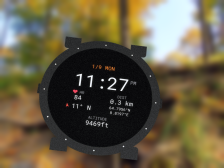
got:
11:27
